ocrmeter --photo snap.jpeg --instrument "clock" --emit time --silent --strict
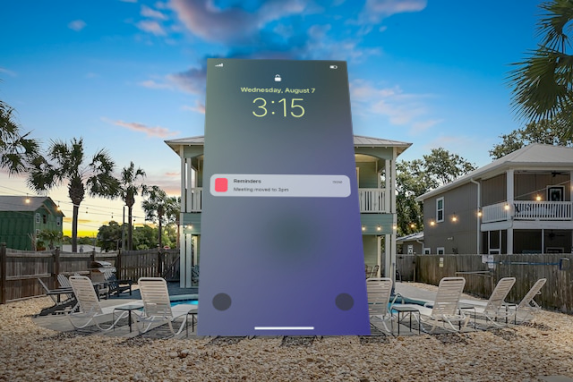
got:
3:15
